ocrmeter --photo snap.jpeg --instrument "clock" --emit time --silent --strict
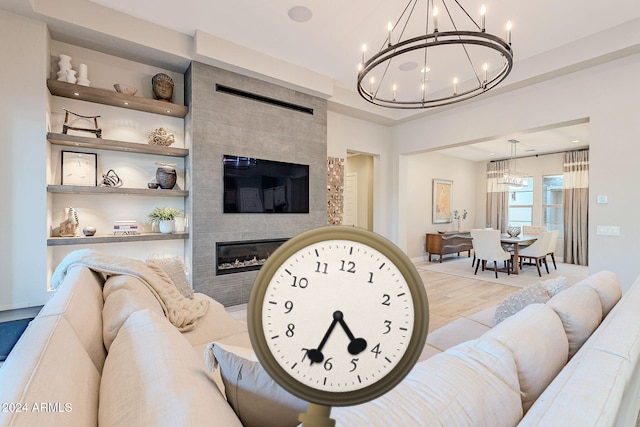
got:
4:33
